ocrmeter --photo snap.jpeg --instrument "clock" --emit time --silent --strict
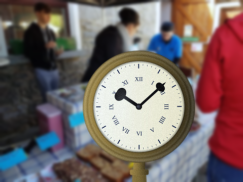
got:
10:08
